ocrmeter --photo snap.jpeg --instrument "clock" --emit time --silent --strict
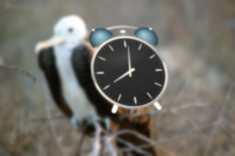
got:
8:01
